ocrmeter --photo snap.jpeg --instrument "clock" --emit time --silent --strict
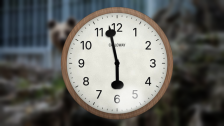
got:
5:58
